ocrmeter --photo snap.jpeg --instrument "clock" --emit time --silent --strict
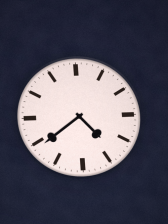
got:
4:39
